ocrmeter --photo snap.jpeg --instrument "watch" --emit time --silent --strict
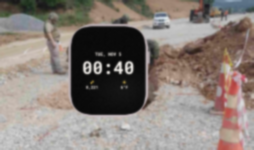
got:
0:40
